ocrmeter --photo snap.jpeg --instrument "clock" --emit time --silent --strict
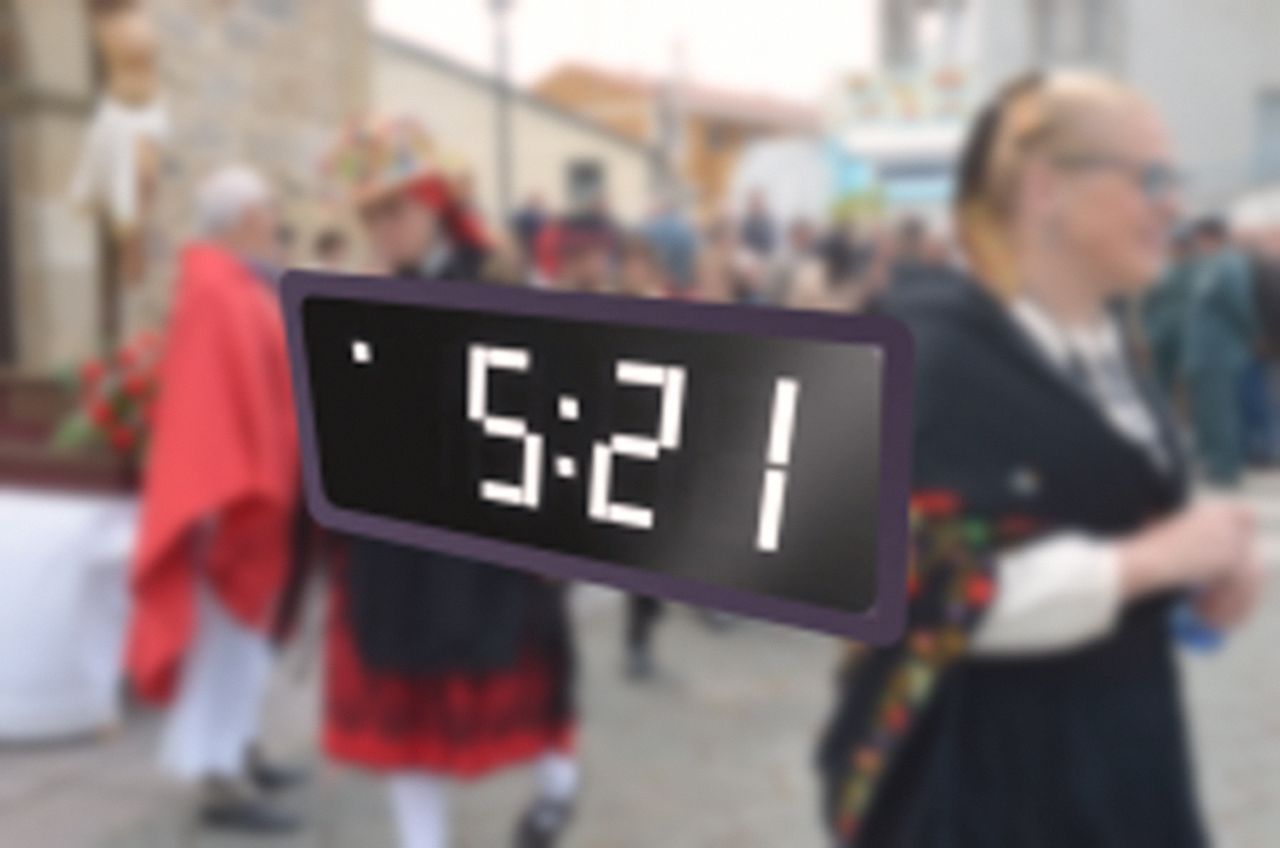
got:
5:21
